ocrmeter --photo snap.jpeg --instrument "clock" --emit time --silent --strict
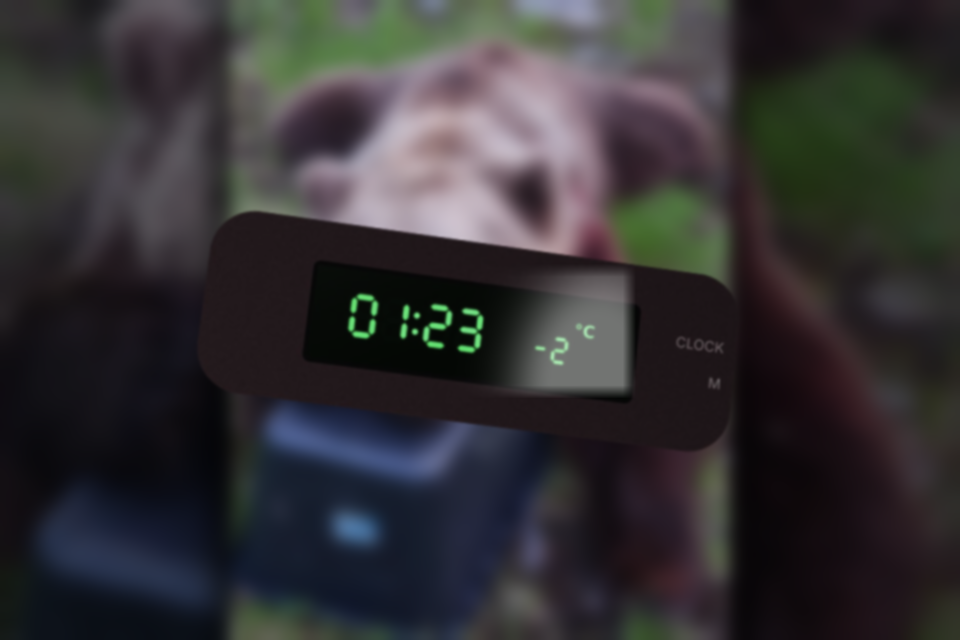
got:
1:23
